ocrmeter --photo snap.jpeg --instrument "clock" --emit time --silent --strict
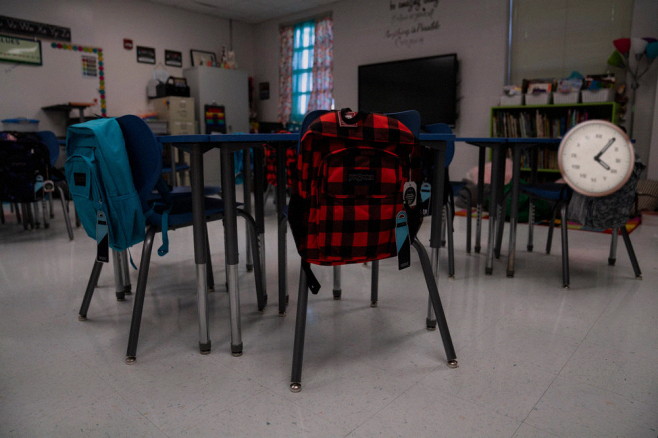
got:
4:06
